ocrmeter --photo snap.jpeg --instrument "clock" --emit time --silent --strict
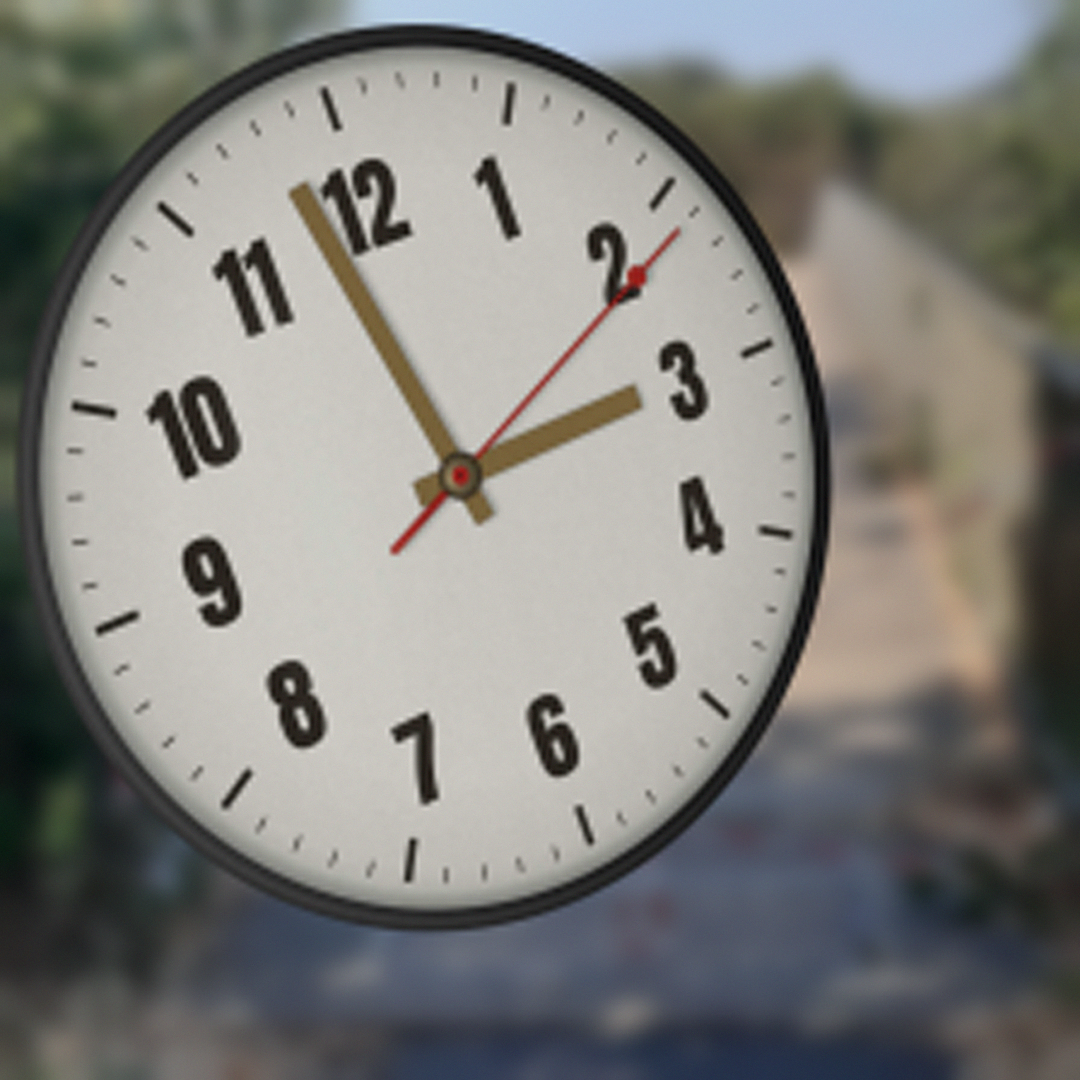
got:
2:58:11
